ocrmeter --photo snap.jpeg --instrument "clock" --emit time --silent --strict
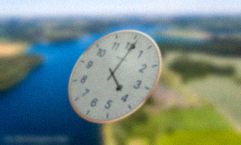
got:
4:01
